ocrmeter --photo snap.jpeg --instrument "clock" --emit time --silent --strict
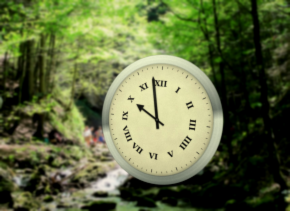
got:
9:58
